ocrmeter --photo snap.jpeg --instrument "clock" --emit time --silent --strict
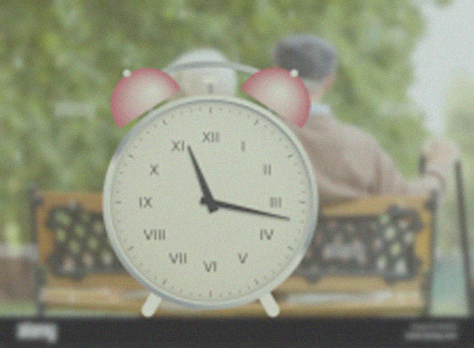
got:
11:17
